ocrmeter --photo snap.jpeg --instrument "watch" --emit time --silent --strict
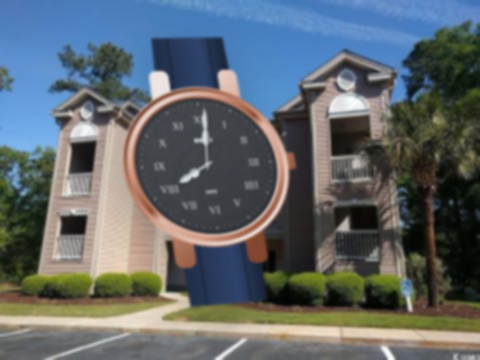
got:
8:01
